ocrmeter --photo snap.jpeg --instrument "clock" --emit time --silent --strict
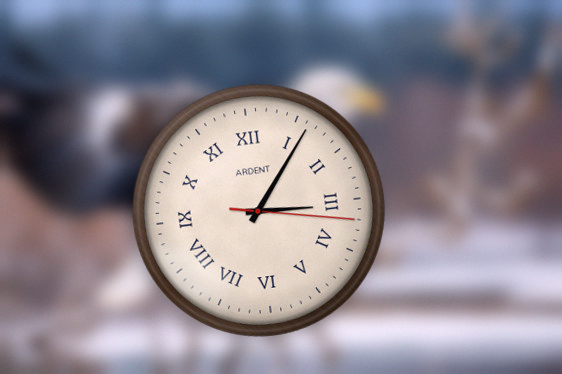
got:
3:06:17
